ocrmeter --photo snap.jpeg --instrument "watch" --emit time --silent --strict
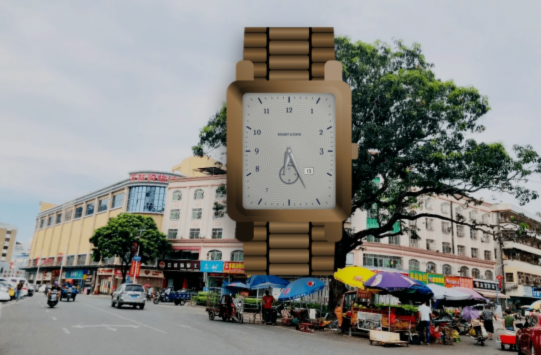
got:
6:26
